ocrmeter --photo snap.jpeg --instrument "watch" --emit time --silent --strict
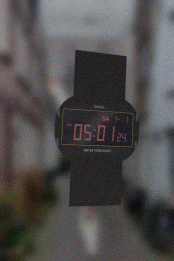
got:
5:01:24
